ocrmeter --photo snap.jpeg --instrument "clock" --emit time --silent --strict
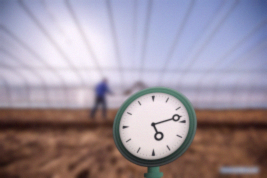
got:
5:13
